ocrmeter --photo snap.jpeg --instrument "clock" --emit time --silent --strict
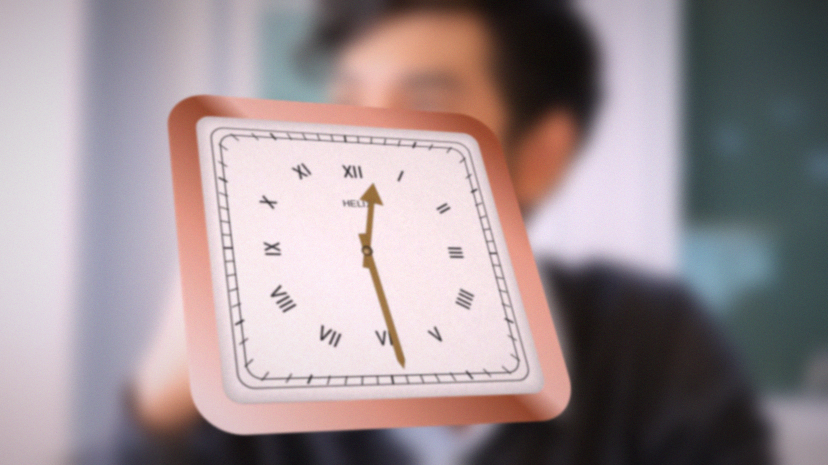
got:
12:29
